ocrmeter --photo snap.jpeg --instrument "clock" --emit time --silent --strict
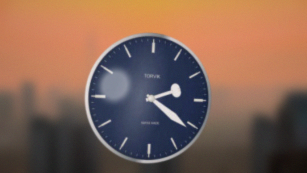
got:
2:21
